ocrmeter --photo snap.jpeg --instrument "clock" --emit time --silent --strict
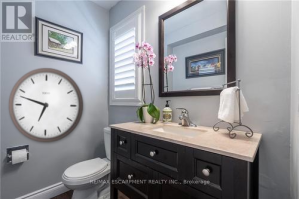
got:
6:48
